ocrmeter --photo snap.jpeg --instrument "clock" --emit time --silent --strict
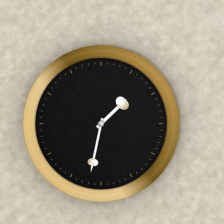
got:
1:32
